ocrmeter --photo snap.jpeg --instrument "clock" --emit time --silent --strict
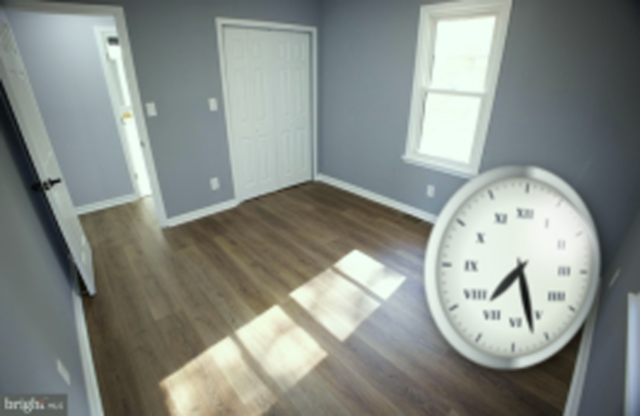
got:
7:27
